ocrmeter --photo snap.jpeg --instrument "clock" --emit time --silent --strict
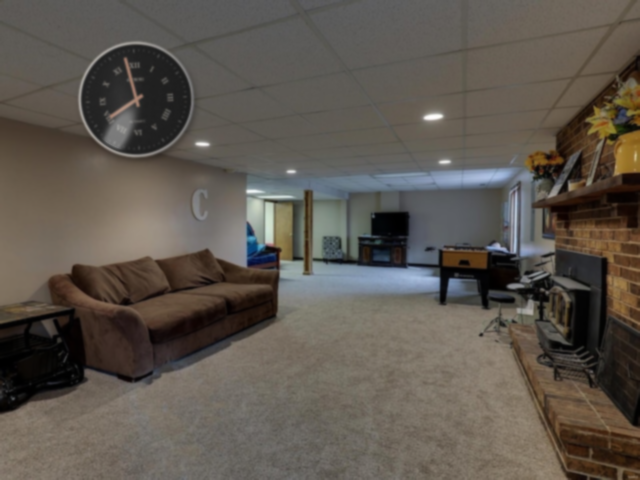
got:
7:58
